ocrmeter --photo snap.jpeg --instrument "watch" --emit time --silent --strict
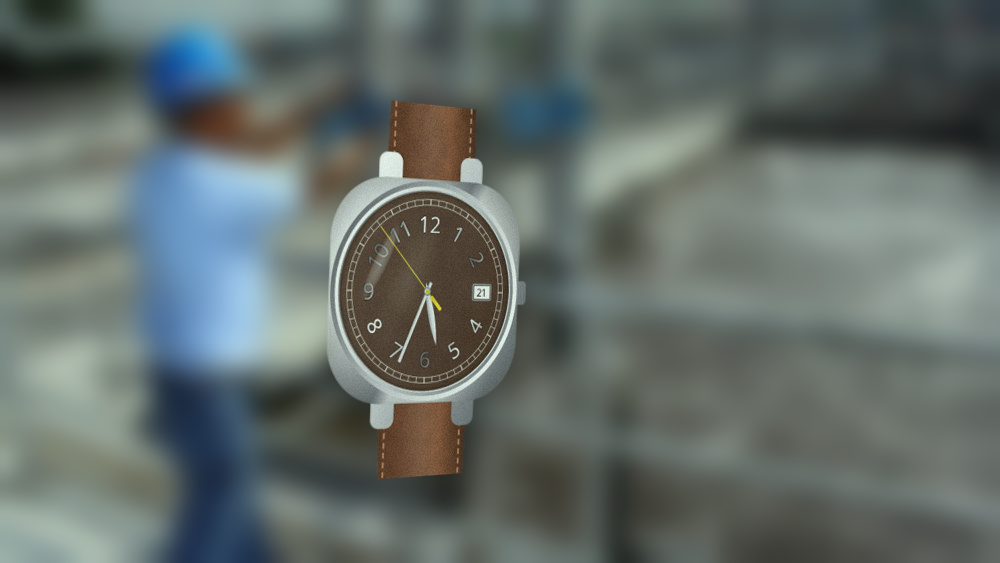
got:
5:33:53
